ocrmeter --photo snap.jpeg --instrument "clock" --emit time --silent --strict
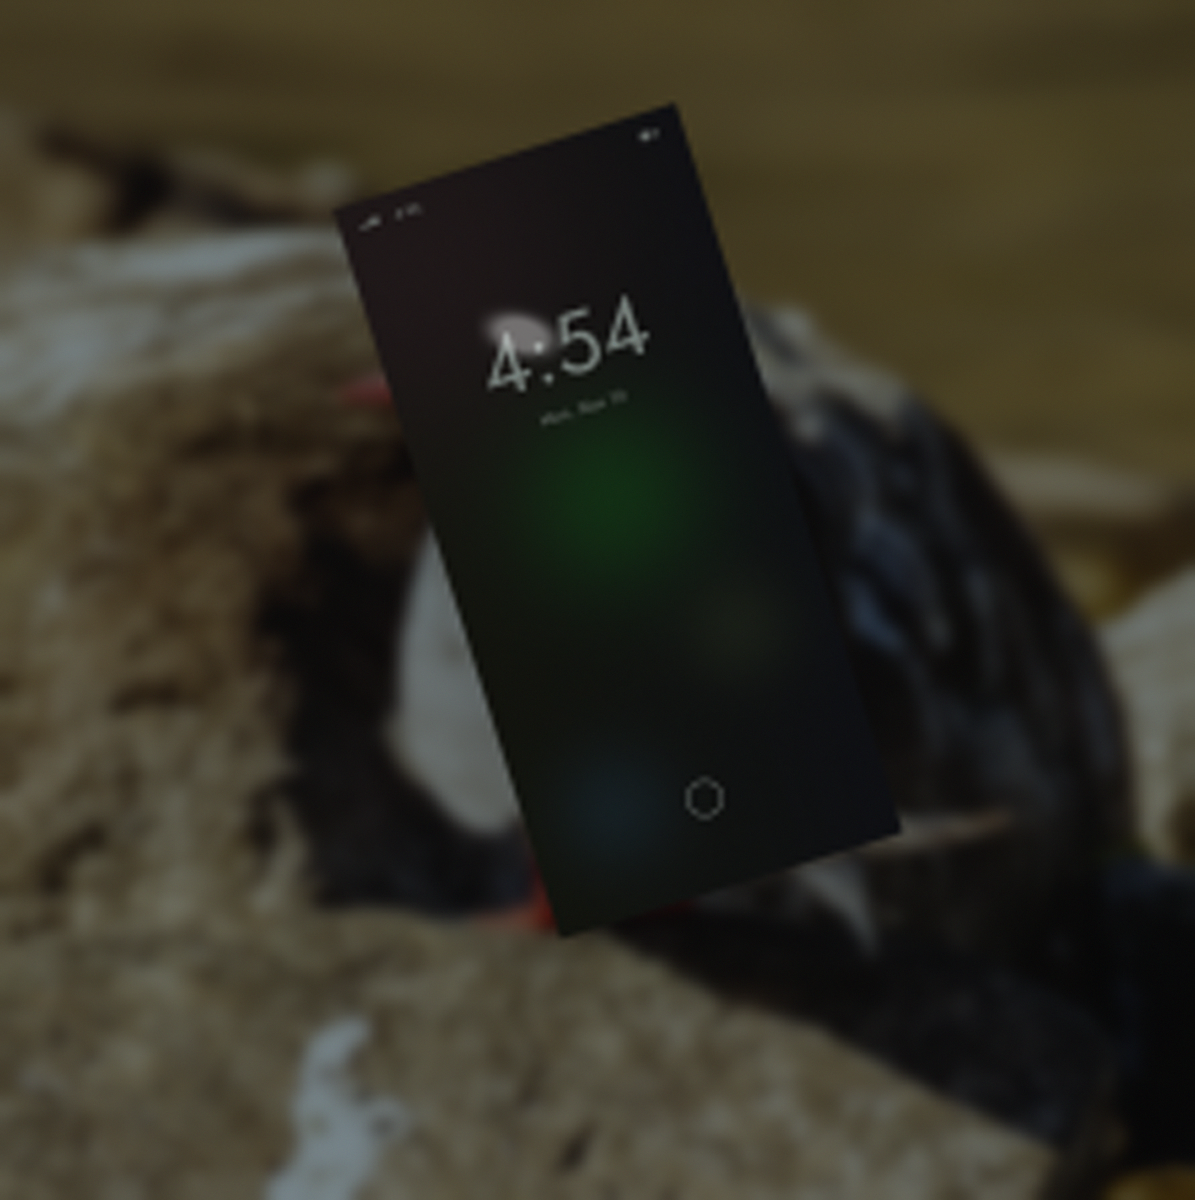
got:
4:54
